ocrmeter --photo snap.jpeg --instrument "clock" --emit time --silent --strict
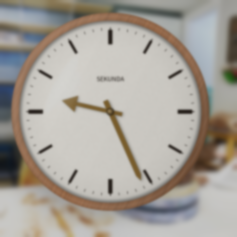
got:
9:26
